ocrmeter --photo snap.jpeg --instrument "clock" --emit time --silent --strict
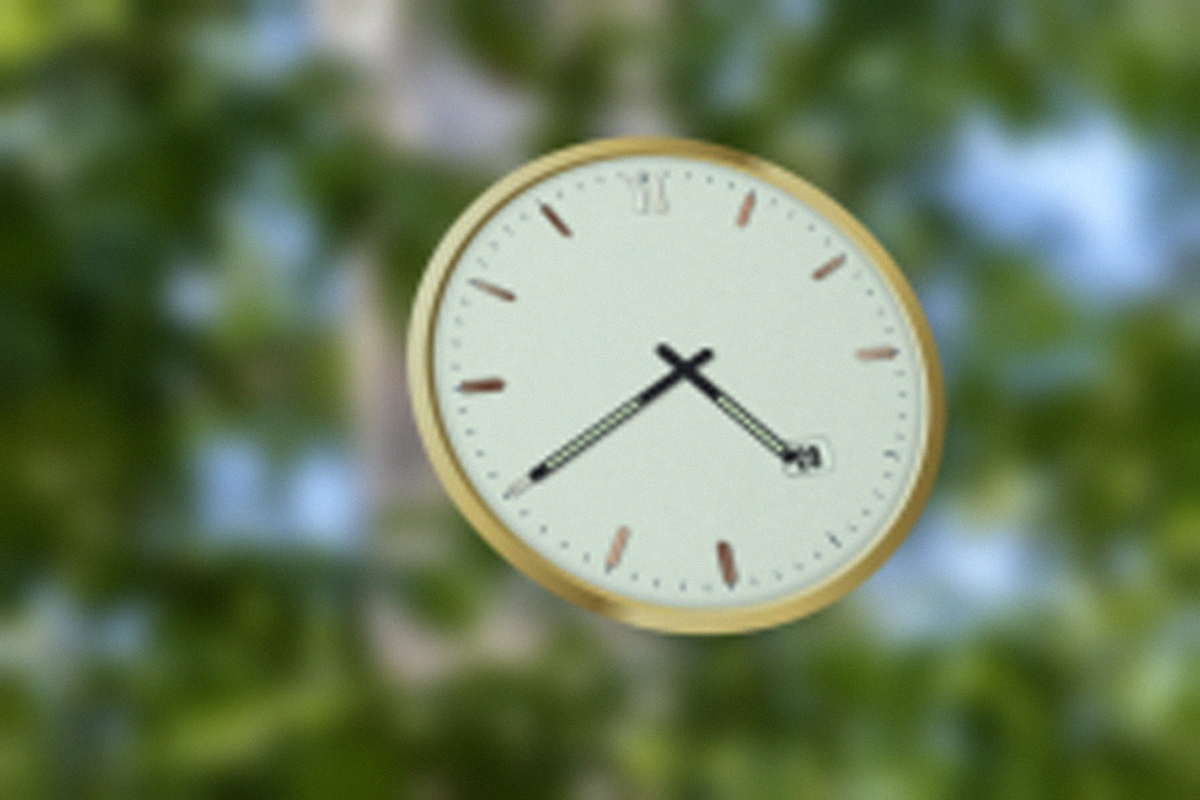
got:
4:40
